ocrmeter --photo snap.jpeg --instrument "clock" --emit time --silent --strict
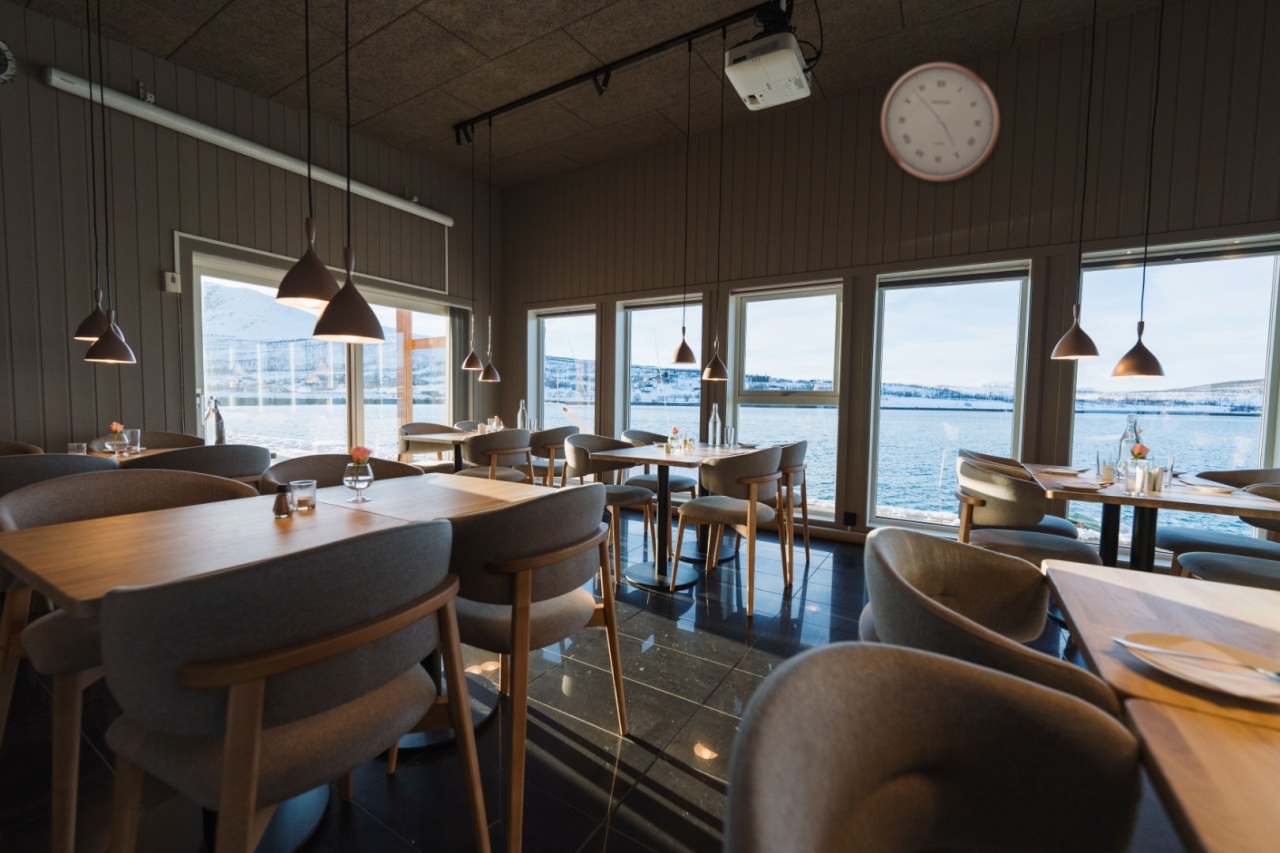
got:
4:53
